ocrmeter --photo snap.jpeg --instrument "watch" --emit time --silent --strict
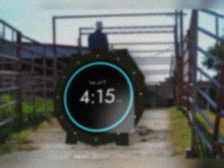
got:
4:15
